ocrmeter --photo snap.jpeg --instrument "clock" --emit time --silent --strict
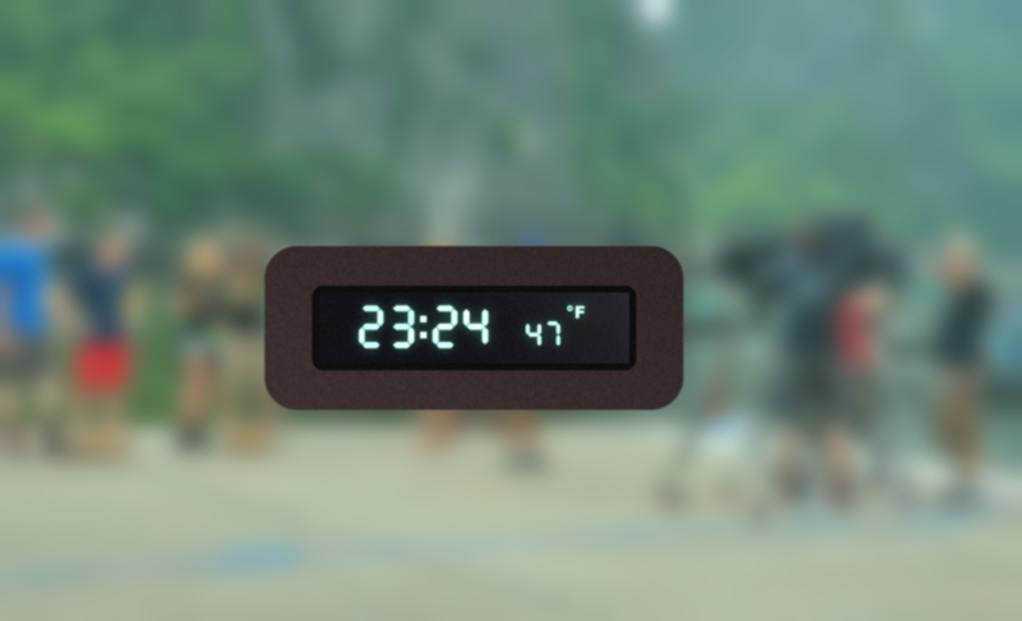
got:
23:24
